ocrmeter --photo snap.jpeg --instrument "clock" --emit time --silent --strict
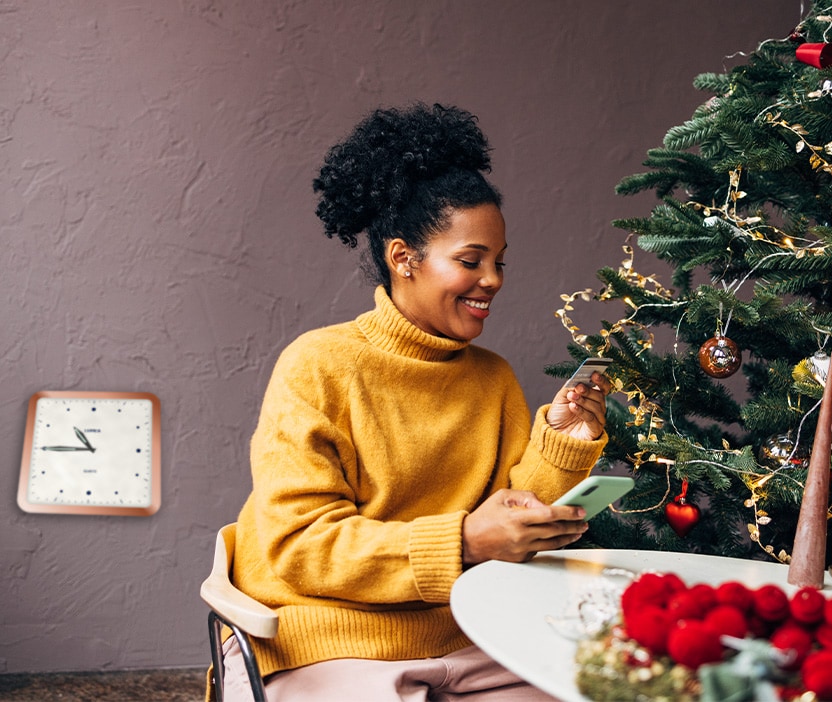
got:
10:45
